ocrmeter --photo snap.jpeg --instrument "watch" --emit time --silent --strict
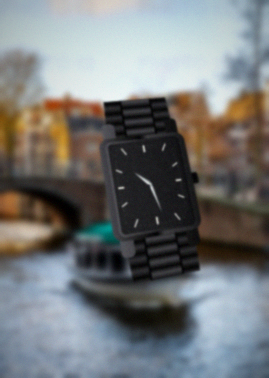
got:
10:28
